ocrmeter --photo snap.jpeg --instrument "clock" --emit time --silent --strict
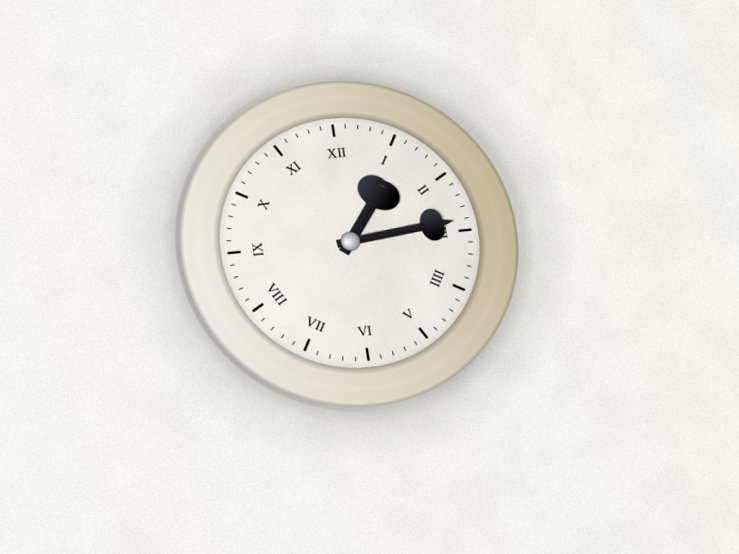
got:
1:14
